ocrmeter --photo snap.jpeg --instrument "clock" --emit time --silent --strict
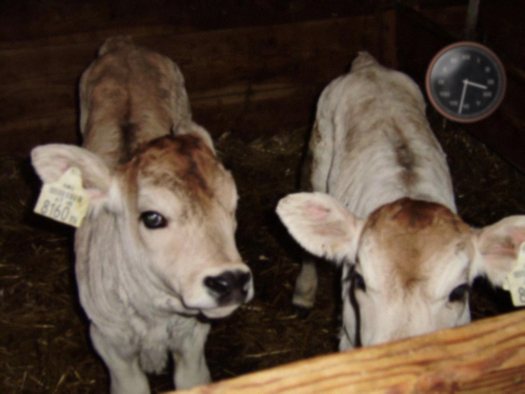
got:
3:32
